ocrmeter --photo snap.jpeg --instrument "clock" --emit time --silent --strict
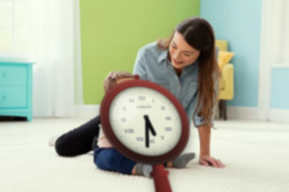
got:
5:32
